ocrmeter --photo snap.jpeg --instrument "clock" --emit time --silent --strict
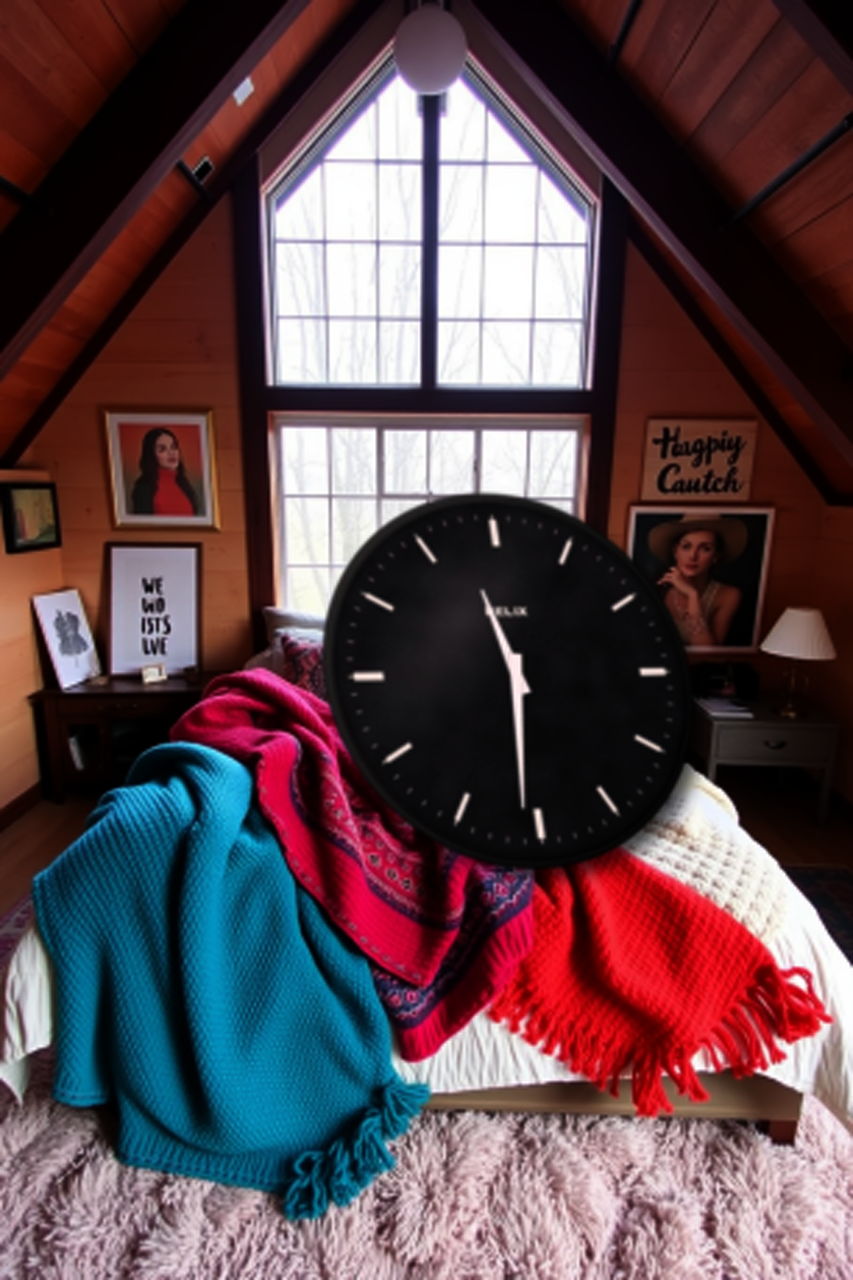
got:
11:31
